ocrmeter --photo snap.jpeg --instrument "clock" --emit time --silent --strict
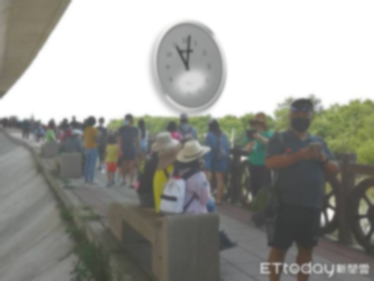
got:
11:02
